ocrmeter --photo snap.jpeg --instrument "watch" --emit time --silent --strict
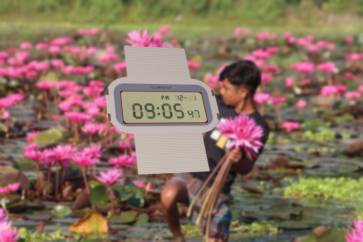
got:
9:05:47
